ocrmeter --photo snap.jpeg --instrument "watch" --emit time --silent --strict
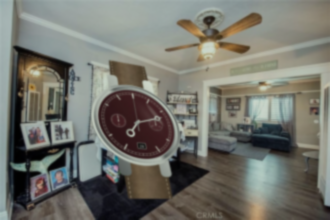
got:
7:12
